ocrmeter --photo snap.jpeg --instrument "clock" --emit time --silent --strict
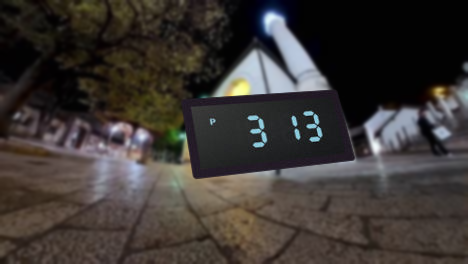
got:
3:13
